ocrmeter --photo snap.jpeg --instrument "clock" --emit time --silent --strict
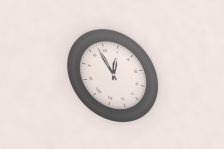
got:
12:58
